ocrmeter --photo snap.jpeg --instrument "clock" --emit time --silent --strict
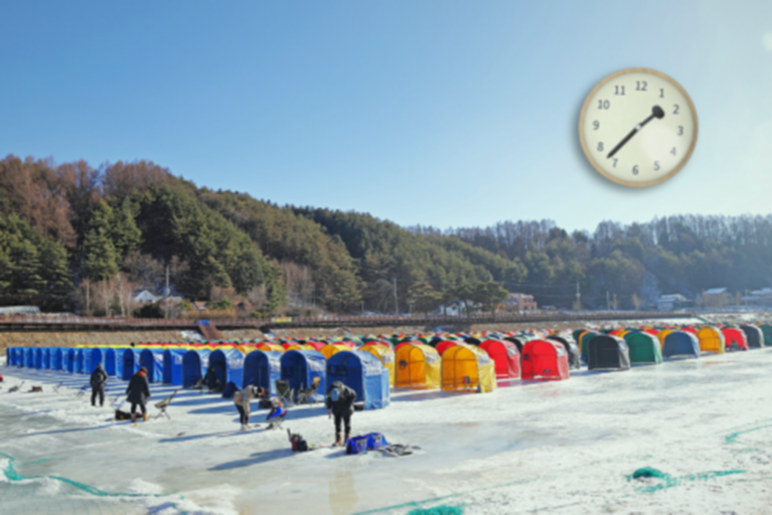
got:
1:37
